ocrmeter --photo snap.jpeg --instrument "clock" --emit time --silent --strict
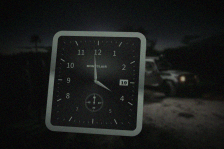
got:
3:59
